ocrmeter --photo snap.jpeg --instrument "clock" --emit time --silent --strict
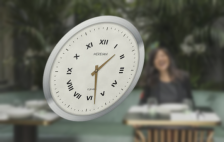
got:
1:28
